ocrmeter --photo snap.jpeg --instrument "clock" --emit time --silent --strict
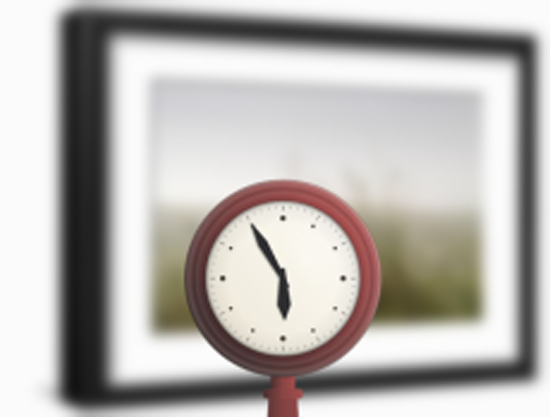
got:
5:55
